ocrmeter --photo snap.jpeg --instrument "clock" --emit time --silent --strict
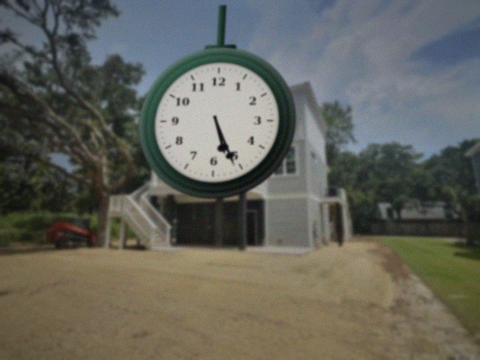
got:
5:26
